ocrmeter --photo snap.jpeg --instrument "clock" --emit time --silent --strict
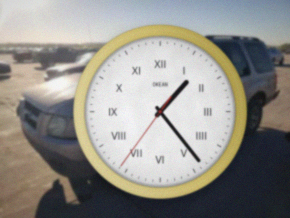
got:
1:23:36
